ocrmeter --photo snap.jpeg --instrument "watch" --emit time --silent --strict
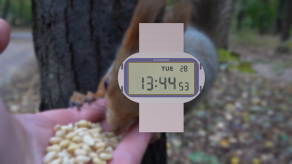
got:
13:44:53
